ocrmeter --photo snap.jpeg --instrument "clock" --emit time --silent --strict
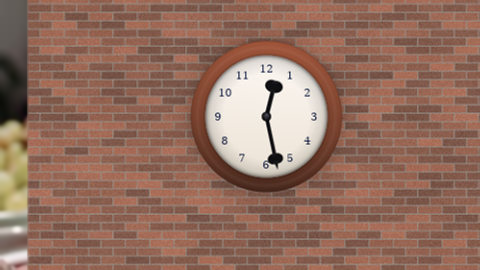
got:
12:28
